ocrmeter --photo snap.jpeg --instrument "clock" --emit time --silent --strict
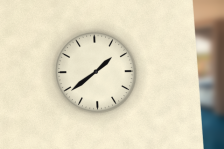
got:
1:39
